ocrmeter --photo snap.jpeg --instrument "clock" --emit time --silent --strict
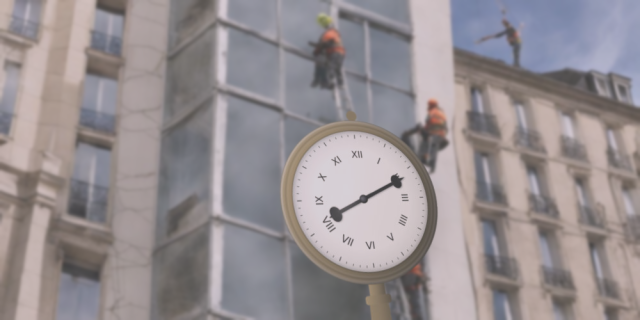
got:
8:11
